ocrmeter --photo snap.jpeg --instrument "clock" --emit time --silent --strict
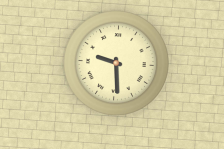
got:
9:29
